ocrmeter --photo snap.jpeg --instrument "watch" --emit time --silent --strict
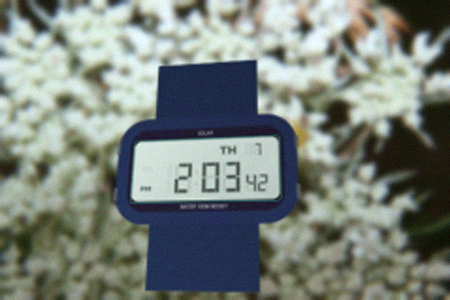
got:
2:03:42
